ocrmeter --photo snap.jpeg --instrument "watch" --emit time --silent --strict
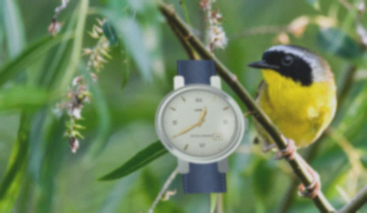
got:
12:40
